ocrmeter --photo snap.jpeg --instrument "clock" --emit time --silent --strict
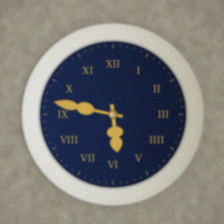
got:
5:47
